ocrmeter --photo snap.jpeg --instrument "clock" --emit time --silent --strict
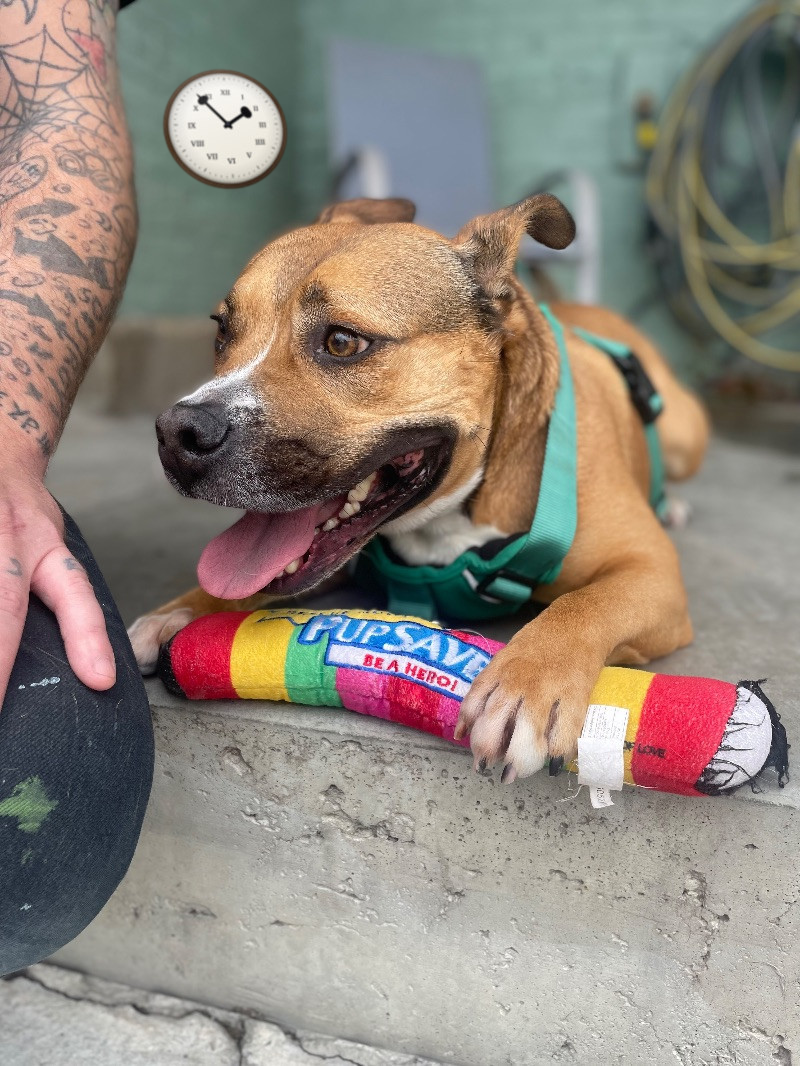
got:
1:53
